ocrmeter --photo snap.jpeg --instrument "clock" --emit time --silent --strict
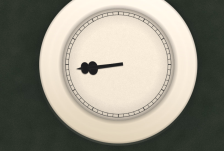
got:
8:44
